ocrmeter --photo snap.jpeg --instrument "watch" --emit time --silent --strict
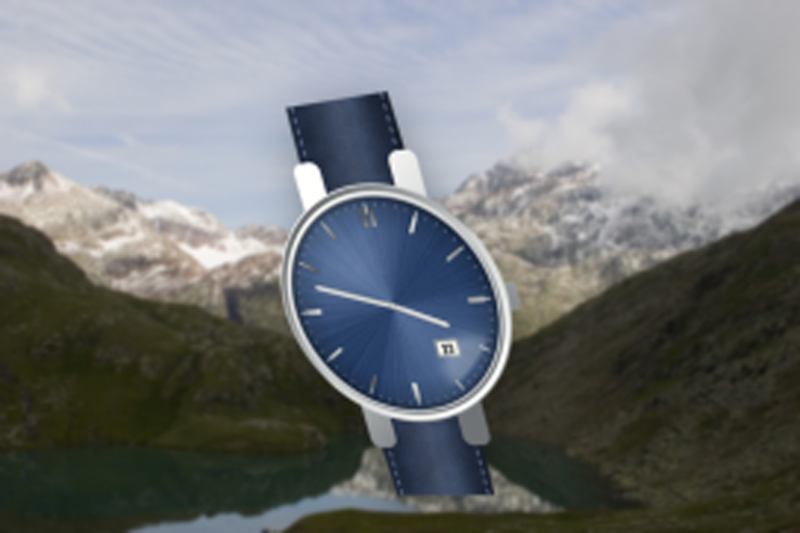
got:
3:48
